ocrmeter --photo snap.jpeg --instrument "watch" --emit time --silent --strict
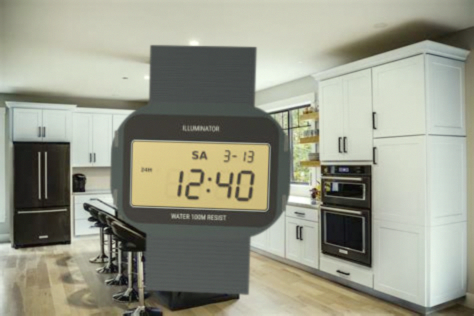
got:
12:40
